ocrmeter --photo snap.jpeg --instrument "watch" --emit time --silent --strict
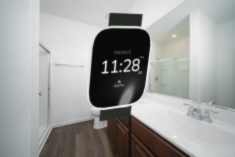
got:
11:28
